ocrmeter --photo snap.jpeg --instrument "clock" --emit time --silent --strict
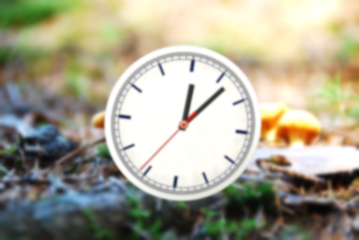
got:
12:06:36
